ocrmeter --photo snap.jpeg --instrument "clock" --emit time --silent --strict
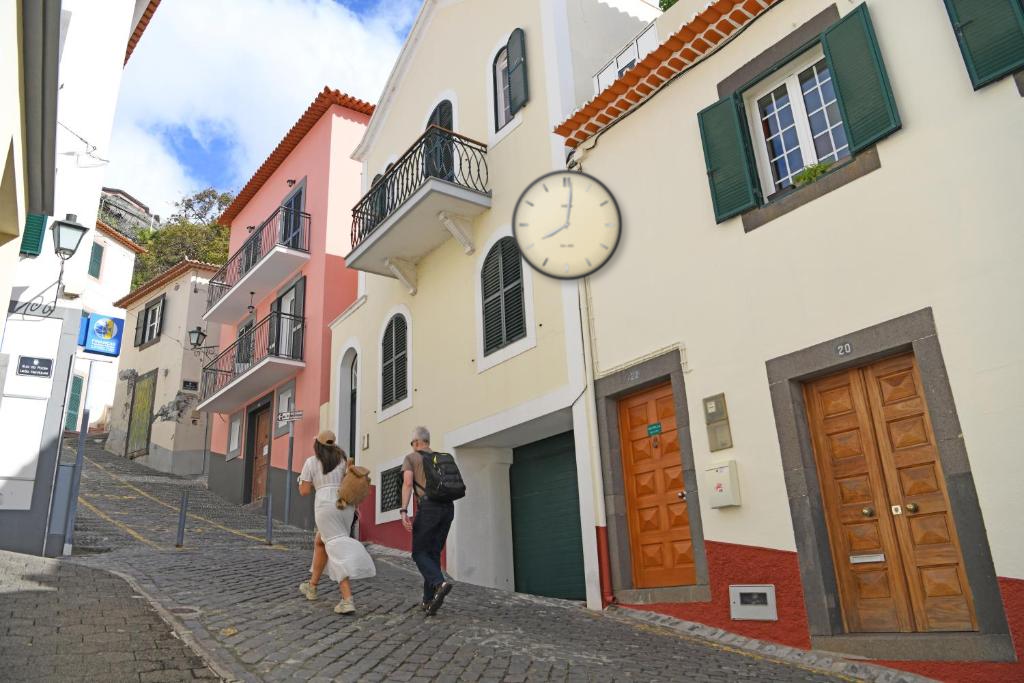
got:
8:01
